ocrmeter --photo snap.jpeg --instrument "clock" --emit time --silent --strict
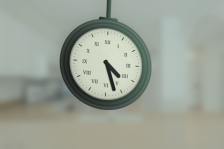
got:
4:27
